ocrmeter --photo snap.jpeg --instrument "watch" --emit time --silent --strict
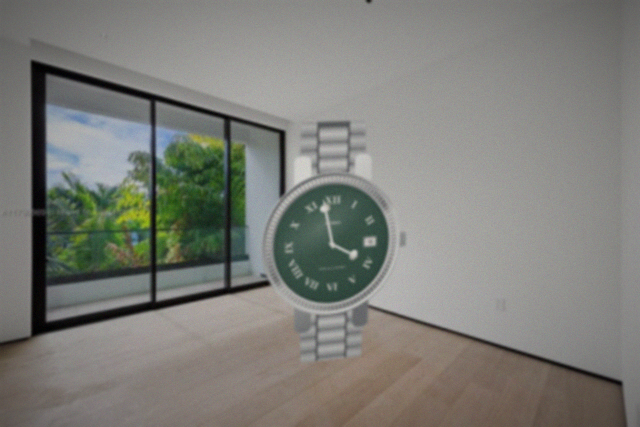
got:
3:58
